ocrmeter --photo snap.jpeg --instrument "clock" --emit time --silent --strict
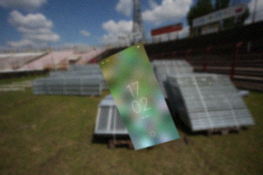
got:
17:02
